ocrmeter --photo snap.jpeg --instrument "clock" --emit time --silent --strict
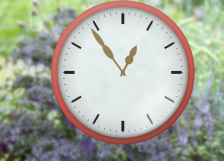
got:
12:54
